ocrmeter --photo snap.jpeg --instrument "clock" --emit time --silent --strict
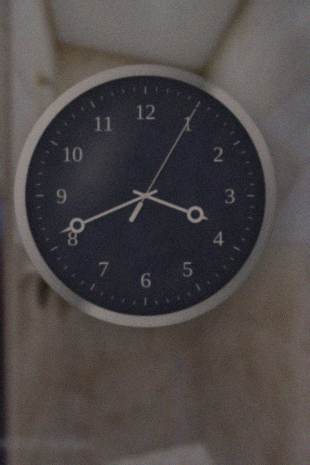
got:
3:41:05
